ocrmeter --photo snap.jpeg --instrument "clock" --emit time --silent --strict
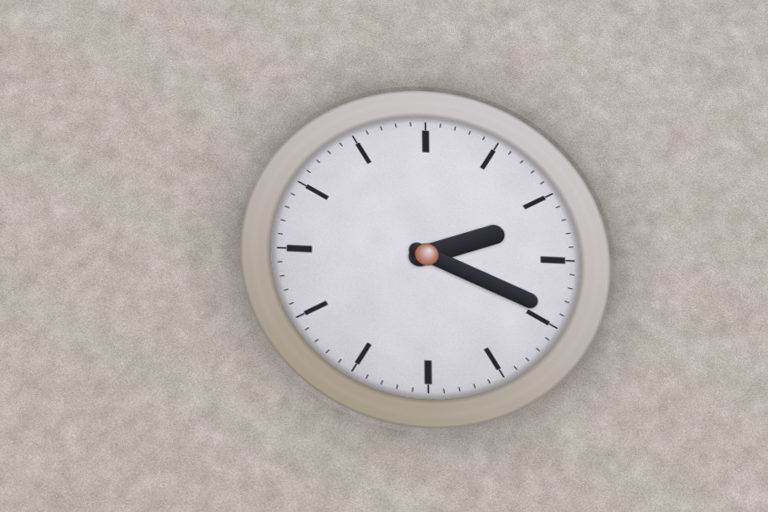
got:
2:19
